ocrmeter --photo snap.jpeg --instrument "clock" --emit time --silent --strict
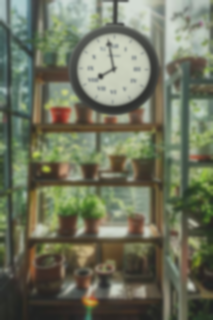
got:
7:58
